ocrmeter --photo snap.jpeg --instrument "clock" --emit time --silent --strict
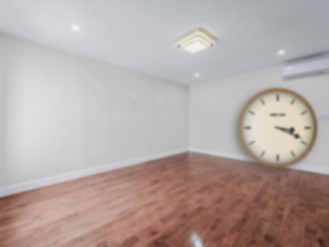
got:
3:19
